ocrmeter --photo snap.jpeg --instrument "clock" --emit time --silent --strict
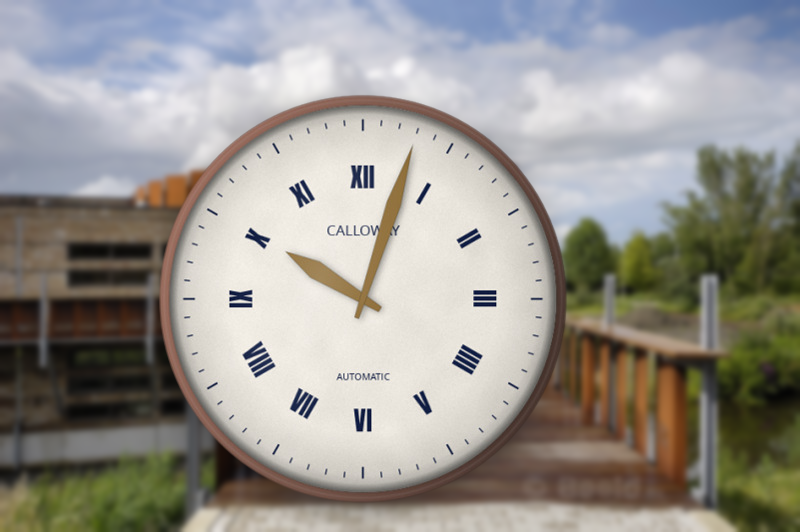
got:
10:03
